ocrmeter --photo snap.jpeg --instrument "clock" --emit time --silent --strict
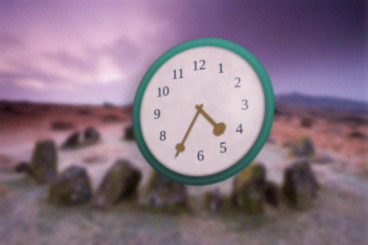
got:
4:35
